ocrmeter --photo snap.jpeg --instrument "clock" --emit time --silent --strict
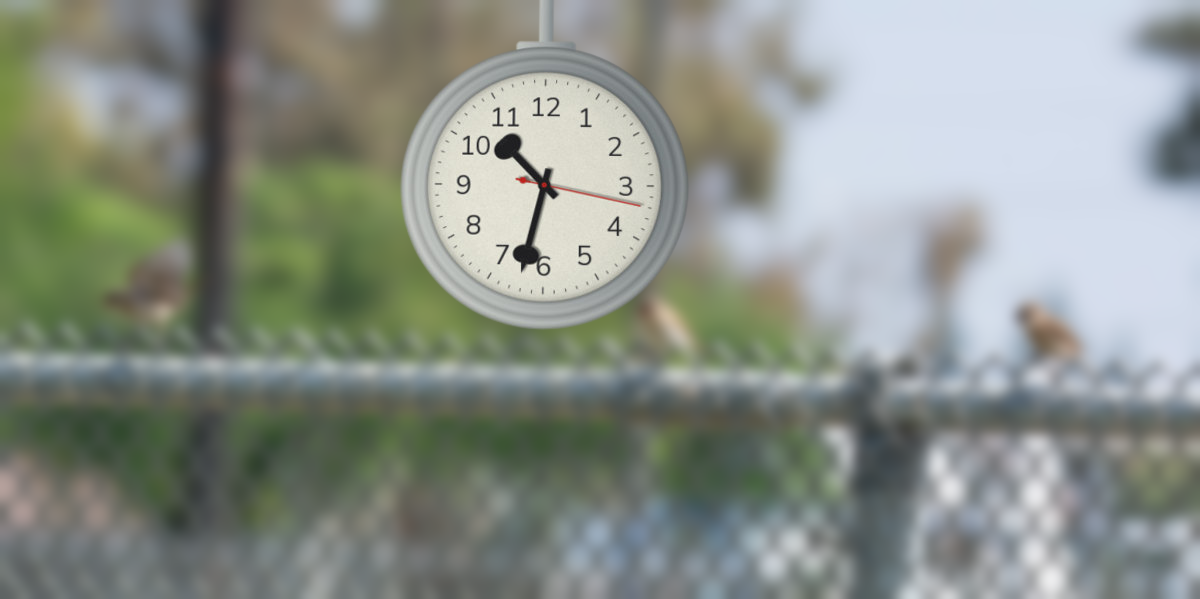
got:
10:32:17
